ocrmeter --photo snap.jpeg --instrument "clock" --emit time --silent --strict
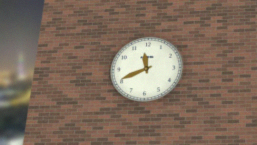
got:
11:41
